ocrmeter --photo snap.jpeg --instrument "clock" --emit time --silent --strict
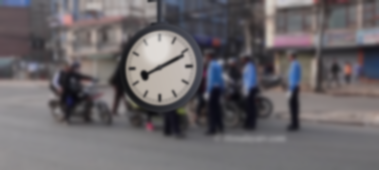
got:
8:11
